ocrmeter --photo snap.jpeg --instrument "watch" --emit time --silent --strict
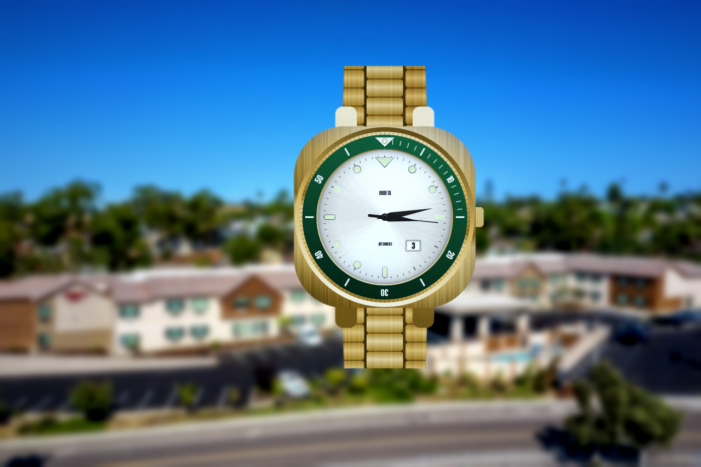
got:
3:13:16
